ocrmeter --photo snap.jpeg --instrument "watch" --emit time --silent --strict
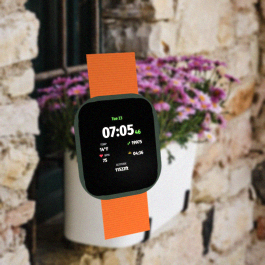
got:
7:05
